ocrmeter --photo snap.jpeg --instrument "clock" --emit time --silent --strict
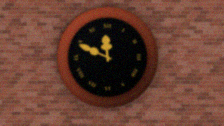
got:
11:49
